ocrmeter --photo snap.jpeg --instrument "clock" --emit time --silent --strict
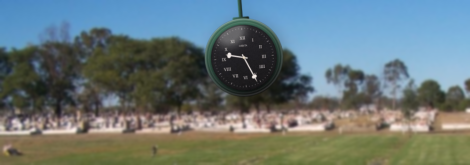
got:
9:26
